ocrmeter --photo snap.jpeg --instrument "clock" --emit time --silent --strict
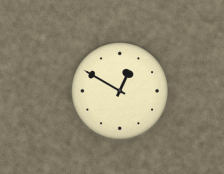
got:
12:50
